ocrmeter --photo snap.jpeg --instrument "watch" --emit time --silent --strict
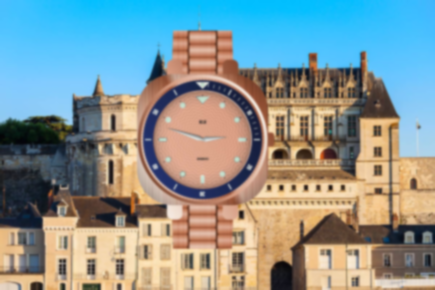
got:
2:48
